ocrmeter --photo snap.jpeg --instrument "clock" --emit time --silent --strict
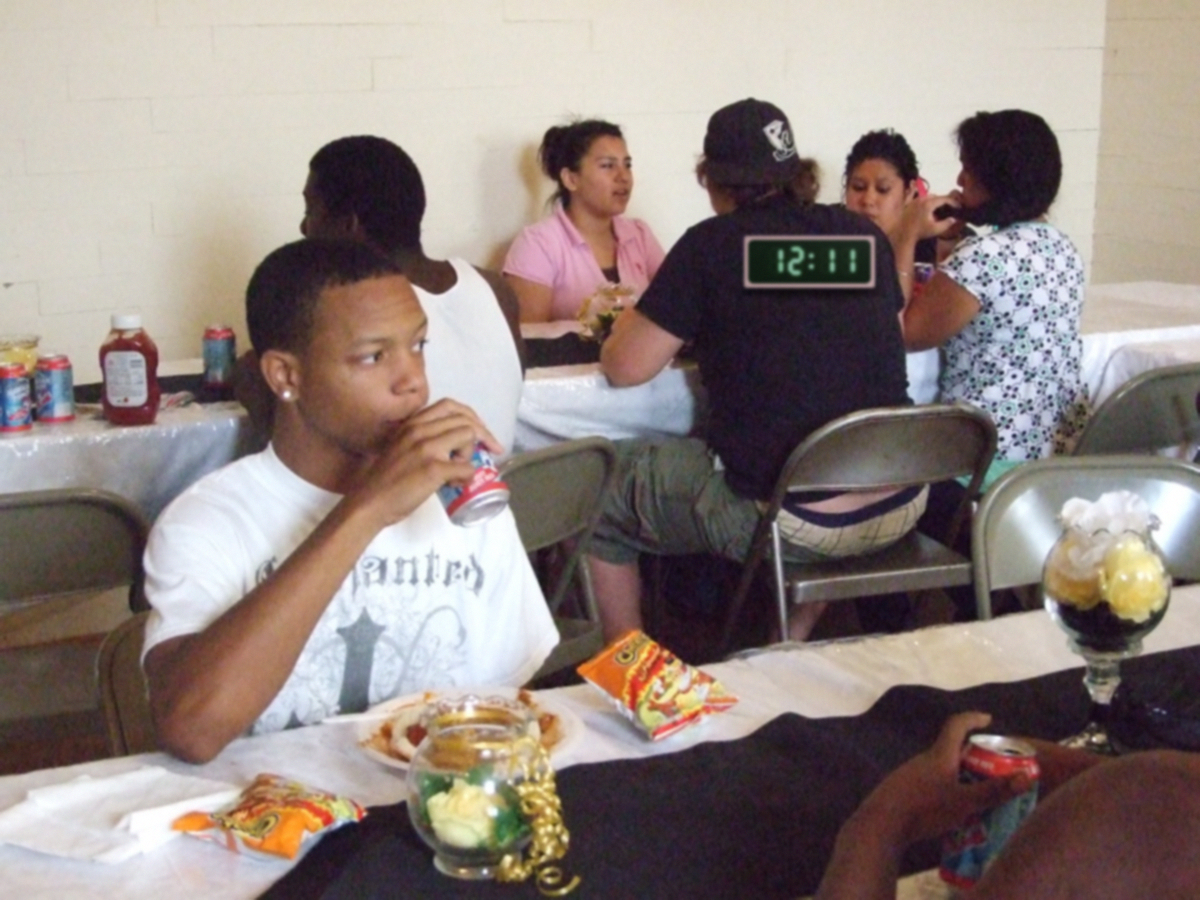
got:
12:11
